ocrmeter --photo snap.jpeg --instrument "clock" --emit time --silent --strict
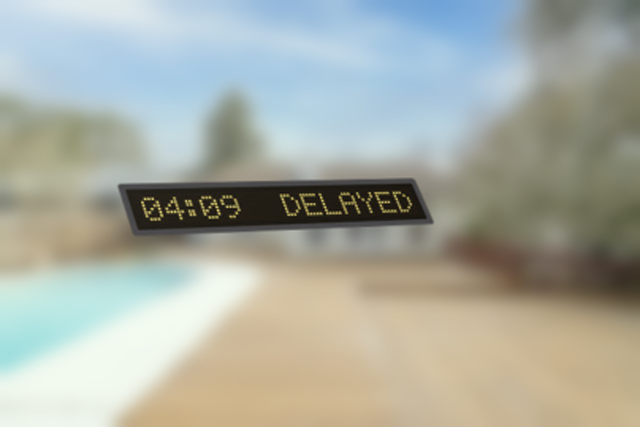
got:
4:09
